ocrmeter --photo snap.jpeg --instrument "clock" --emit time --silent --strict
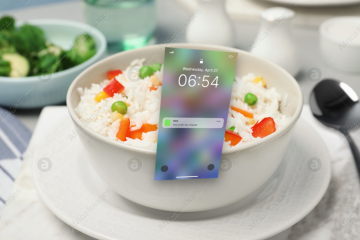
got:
6:54
